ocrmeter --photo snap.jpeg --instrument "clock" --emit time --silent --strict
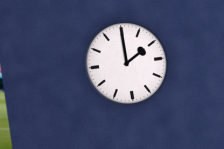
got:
2:00
